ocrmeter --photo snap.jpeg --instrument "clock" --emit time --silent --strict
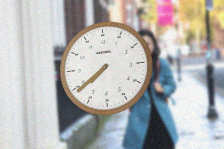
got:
7:39
